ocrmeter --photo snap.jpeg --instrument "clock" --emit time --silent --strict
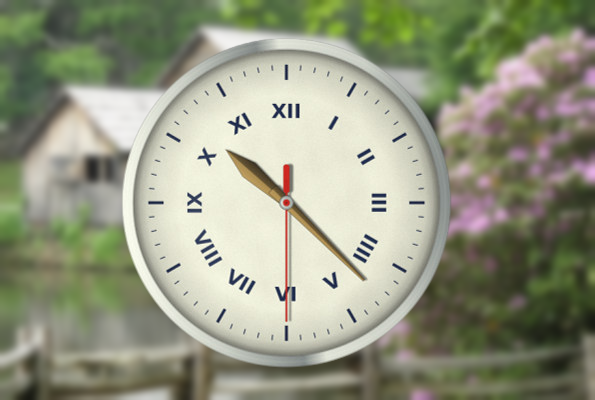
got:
10:22:30
